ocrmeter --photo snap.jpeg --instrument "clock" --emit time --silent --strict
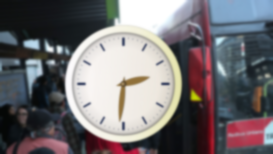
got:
2:31
